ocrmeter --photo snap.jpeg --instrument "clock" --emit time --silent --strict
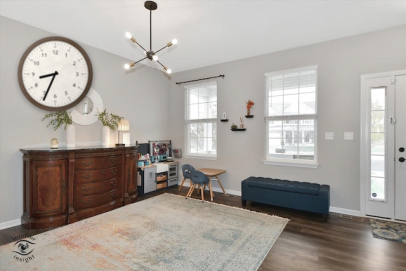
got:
8:34
